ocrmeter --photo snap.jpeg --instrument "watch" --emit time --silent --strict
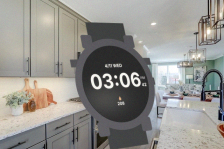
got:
3:06
